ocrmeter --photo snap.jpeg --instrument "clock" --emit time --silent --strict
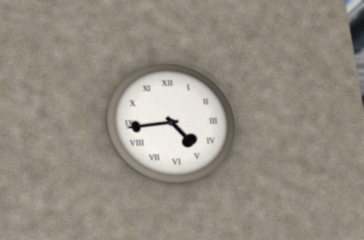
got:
4:44
